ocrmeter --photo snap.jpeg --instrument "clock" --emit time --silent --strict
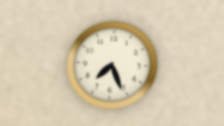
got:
7:26
